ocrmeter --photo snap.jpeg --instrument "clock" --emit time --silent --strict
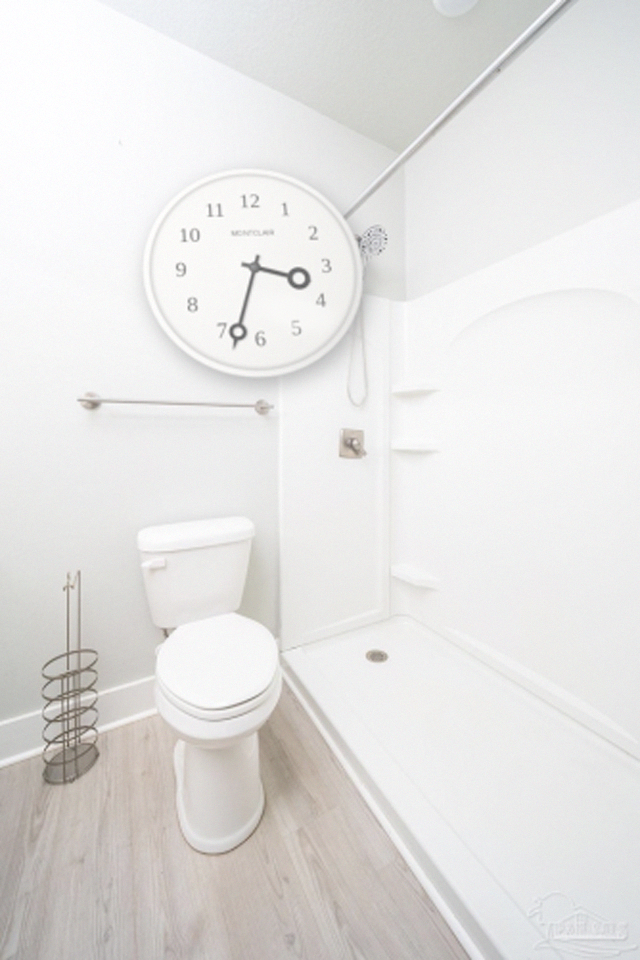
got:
3:33
